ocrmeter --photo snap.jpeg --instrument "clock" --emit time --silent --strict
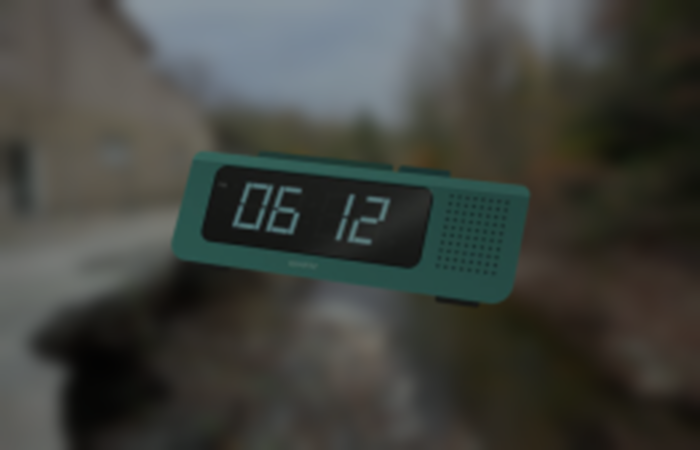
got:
6:12
